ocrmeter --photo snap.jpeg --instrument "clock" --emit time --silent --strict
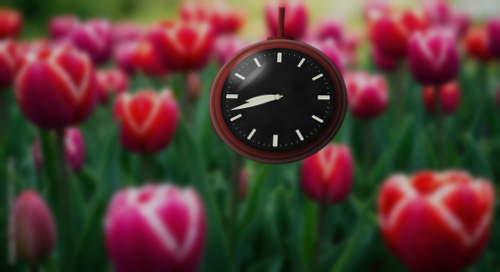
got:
8:42
